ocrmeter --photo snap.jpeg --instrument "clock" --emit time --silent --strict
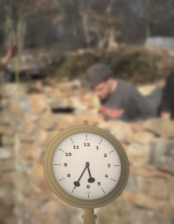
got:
5:35
